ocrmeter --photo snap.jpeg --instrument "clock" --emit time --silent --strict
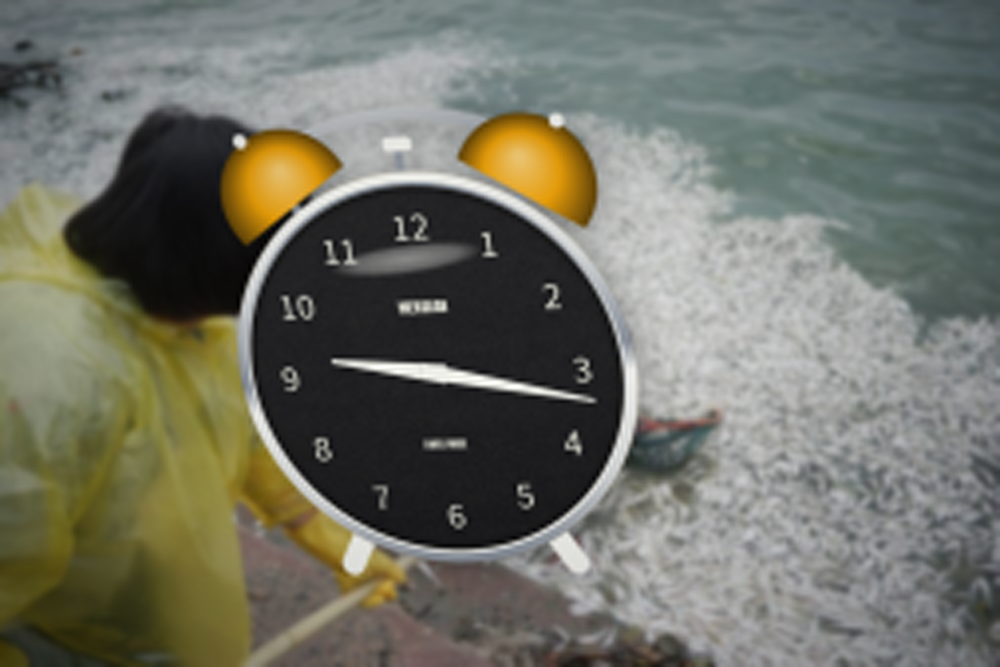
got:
9:17
